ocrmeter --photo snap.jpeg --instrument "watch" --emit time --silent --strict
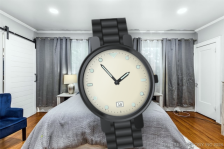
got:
1:54
